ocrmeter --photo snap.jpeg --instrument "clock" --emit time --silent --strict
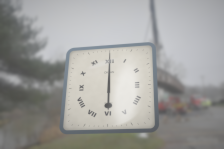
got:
6:00
